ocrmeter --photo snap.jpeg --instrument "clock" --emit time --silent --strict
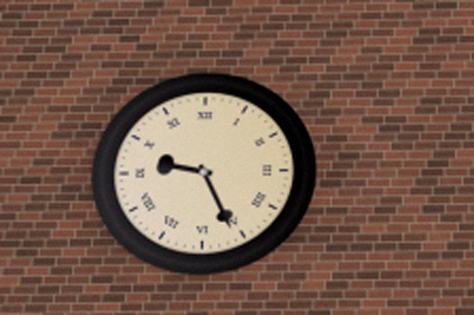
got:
9:26
